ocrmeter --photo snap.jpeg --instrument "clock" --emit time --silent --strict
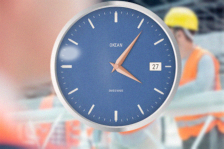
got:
4:06
